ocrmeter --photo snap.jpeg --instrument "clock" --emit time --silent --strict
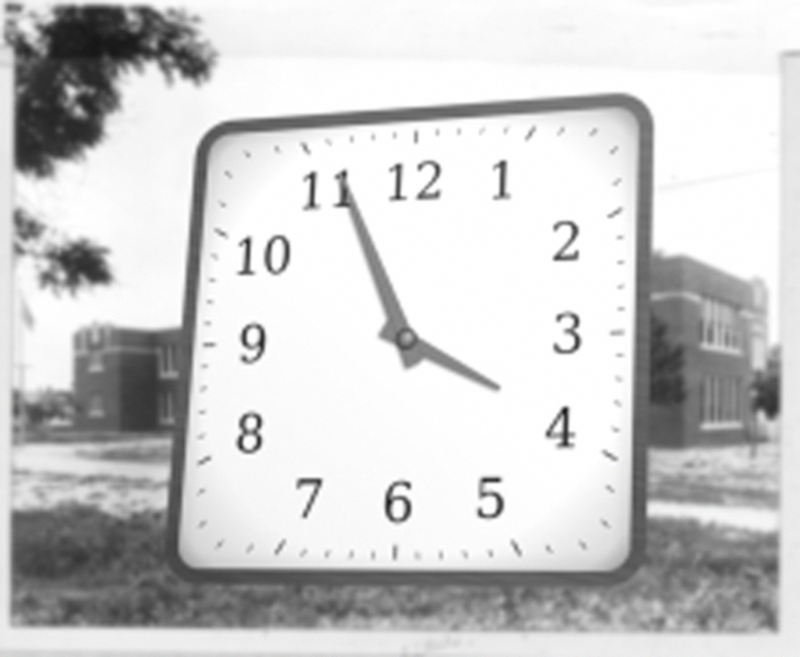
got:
3:56
